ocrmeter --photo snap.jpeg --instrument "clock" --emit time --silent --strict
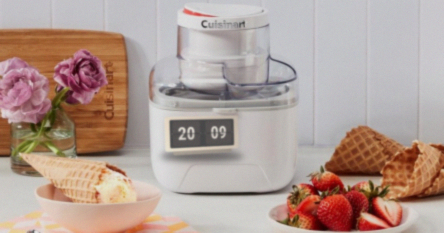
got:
20:09
